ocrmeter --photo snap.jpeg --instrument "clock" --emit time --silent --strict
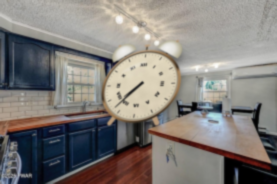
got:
7:37
